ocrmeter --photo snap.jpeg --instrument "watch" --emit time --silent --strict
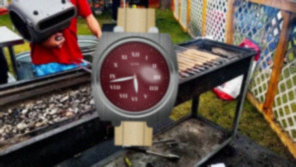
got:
5:43
